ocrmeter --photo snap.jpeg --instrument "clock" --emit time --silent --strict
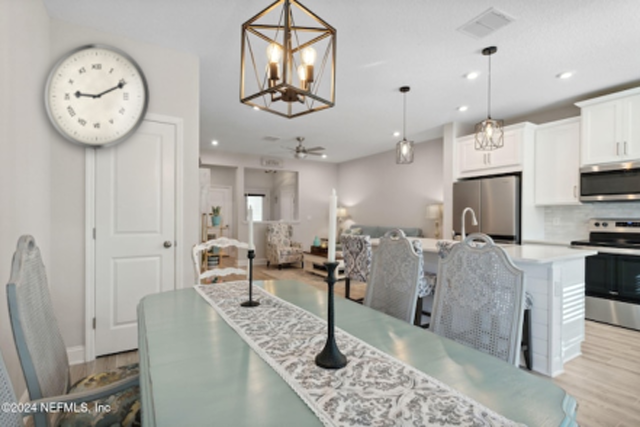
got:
9:11
